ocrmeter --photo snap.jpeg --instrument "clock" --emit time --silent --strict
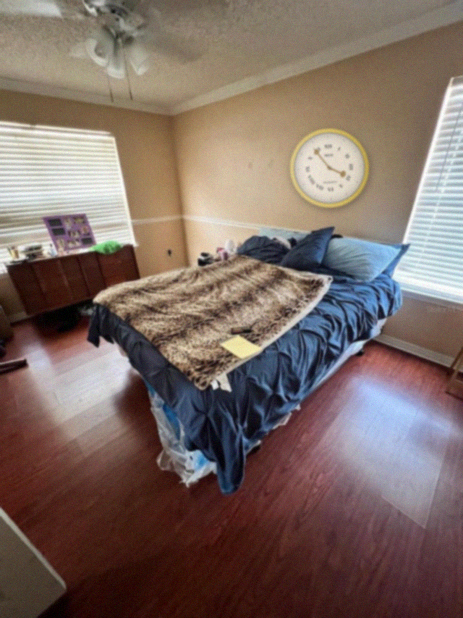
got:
3:54
